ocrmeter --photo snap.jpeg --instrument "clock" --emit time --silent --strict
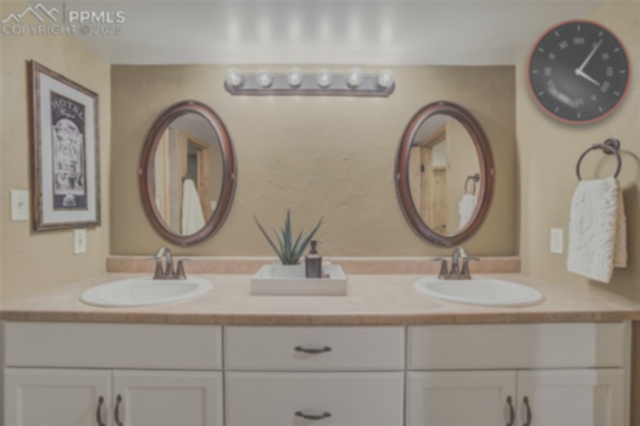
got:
4:06
